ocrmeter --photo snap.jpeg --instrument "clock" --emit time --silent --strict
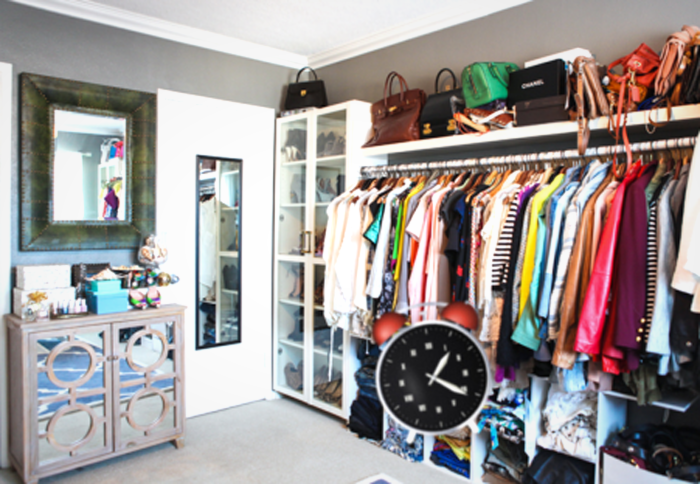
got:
1:21
